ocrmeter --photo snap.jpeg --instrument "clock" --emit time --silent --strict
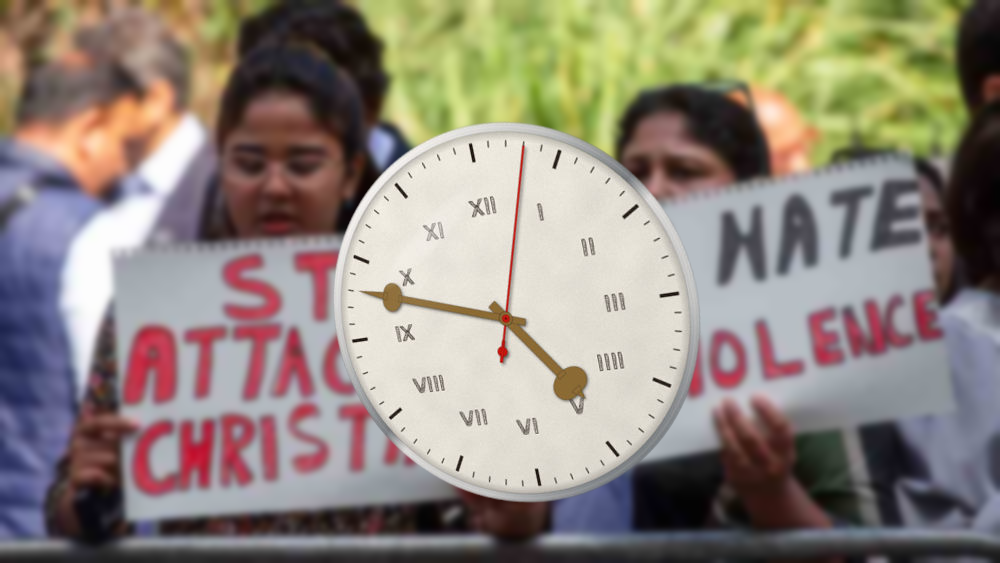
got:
4:48:03
